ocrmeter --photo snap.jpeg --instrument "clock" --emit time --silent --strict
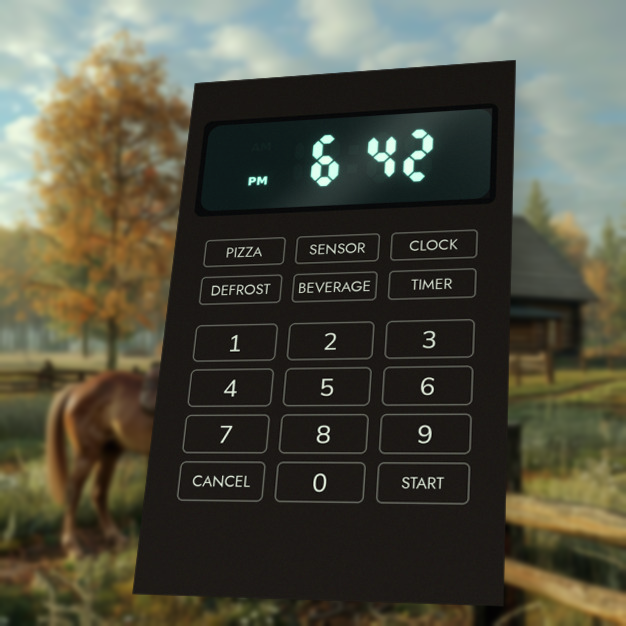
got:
6:42
